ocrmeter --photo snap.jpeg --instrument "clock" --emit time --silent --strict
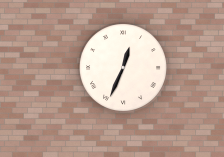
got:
12:34
